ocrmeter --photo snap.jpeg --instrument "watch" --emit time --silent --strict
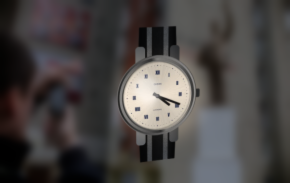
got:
4:19
